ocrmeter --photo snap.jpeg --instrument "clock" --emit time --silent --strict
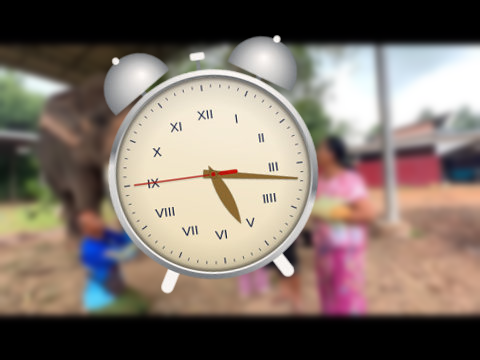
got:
5:16:45
